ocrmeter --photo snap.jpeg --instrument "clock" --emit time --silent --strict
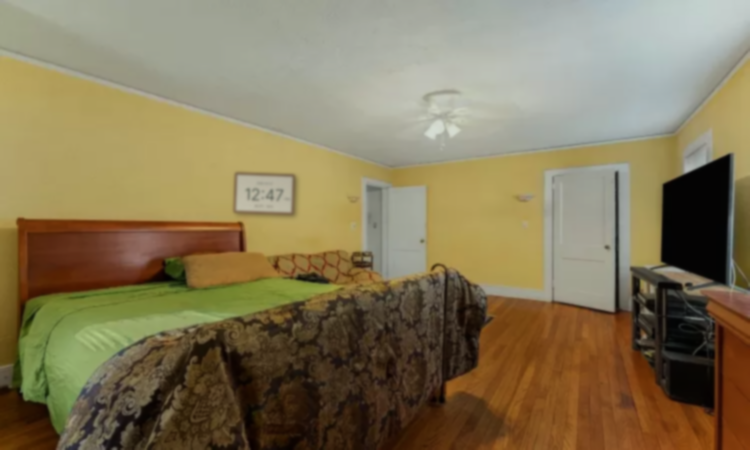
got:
12:47
